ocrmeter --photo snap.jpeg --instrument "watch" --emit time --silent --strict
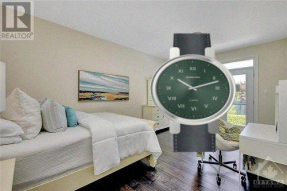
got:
10:12
